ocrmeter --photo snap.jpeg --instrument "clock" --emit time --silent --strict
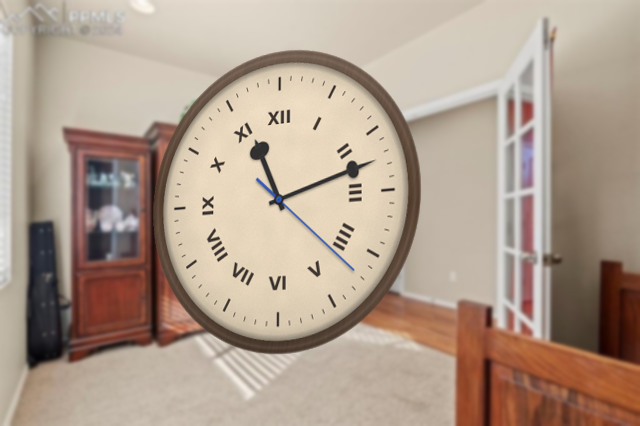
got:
11:12:22
